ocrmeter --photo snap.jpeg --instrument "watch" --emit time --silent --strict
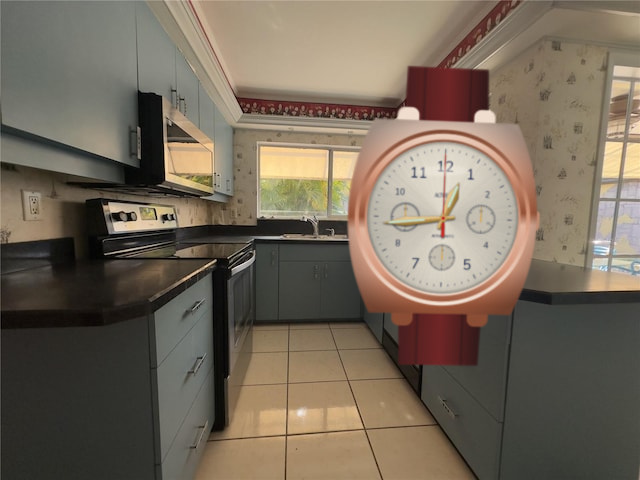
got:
12:44
